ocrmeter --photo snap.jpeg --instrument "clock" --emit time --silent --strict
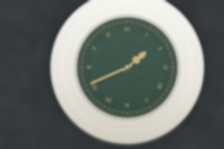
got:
1:41
